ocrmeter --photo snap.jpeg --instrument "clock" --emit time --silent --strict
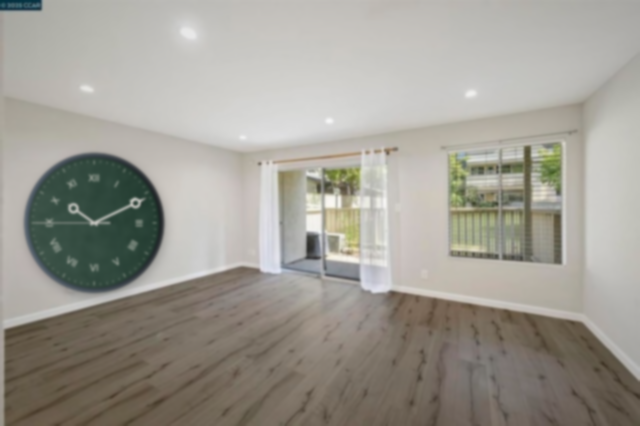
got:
10:10:45
